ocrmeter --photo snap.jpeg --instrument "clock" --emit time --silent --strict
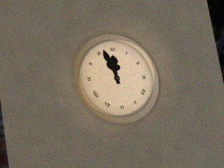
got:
11:57
